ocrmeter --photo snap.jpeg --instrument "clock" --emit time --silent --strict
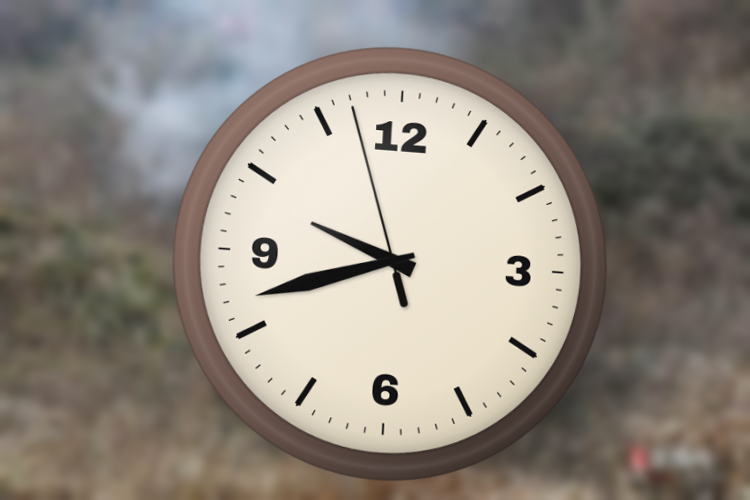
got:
9:41:57
